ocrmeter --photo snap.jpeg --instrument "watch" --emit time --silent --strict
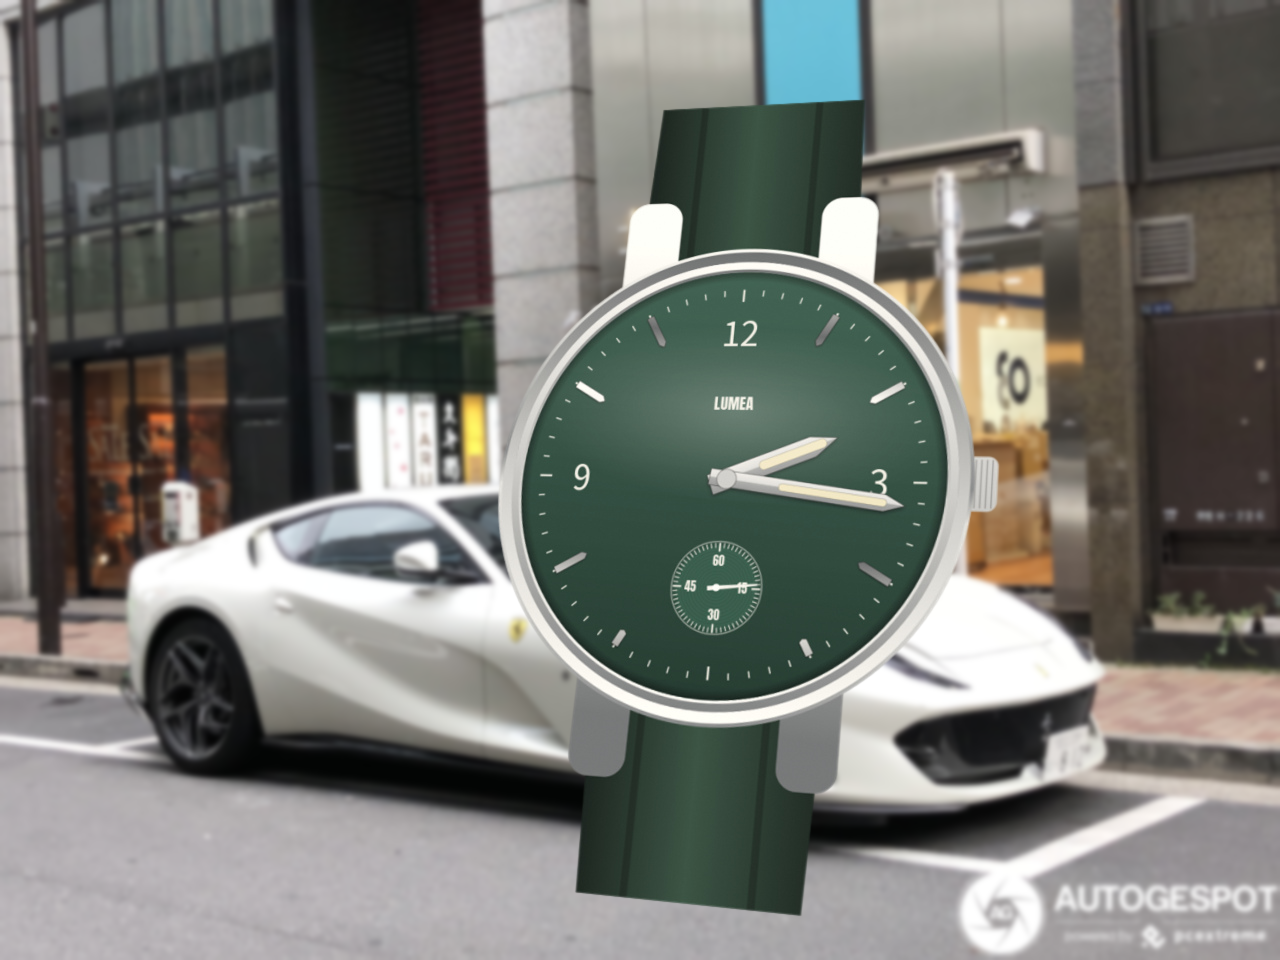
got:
2:16:14
